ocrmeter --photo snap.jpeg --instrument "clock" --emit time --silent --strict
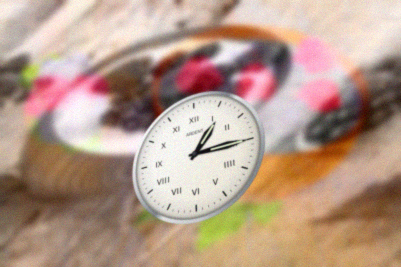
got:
1:15
